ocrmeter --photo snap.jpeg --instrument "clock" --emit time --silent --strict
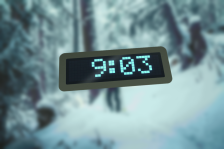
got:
9:03
